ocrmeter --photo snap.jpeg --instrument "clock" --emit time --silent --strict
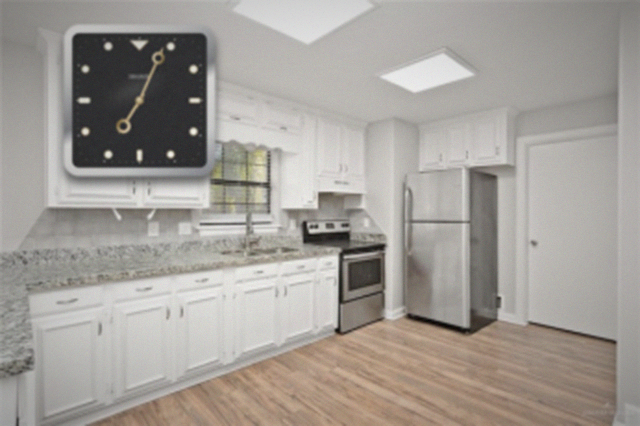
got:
7:04
